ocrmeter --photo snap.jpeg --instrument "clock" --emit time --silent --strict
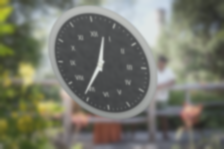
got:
12:36
